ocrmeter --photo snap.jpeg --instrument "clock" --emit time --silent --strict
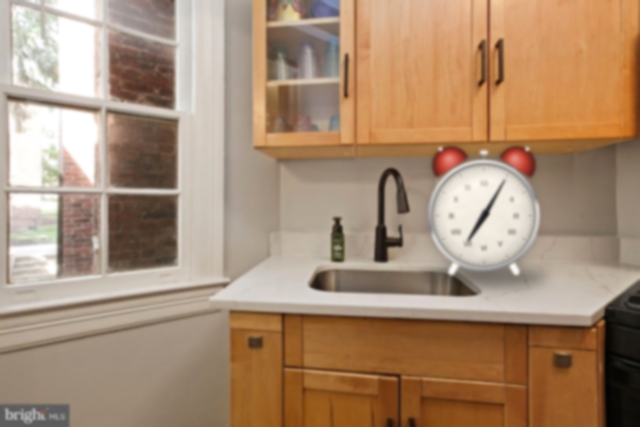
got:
7:05
